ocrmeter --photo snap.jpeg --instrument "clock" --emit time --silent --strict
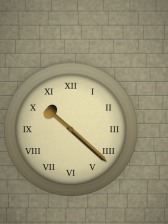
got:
10:22
